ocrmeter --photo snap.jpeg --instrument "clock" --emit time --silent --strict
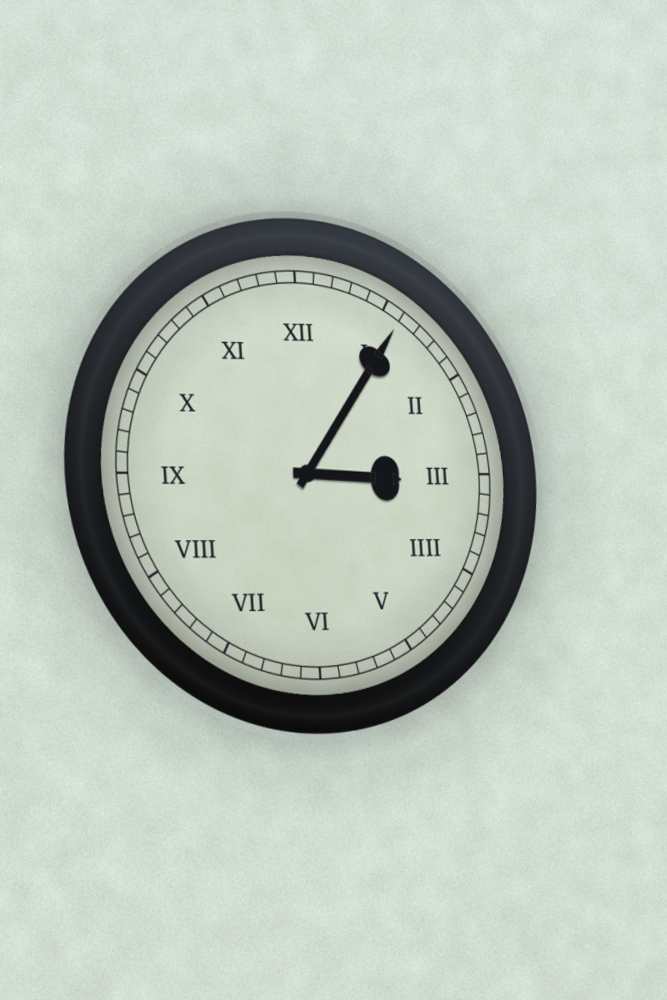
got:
3:06
